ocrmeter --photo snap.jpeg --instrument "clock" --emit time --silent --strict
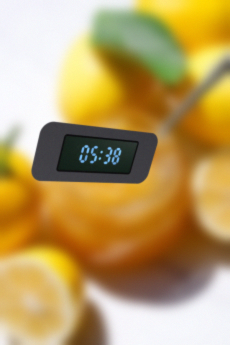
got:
5:38
